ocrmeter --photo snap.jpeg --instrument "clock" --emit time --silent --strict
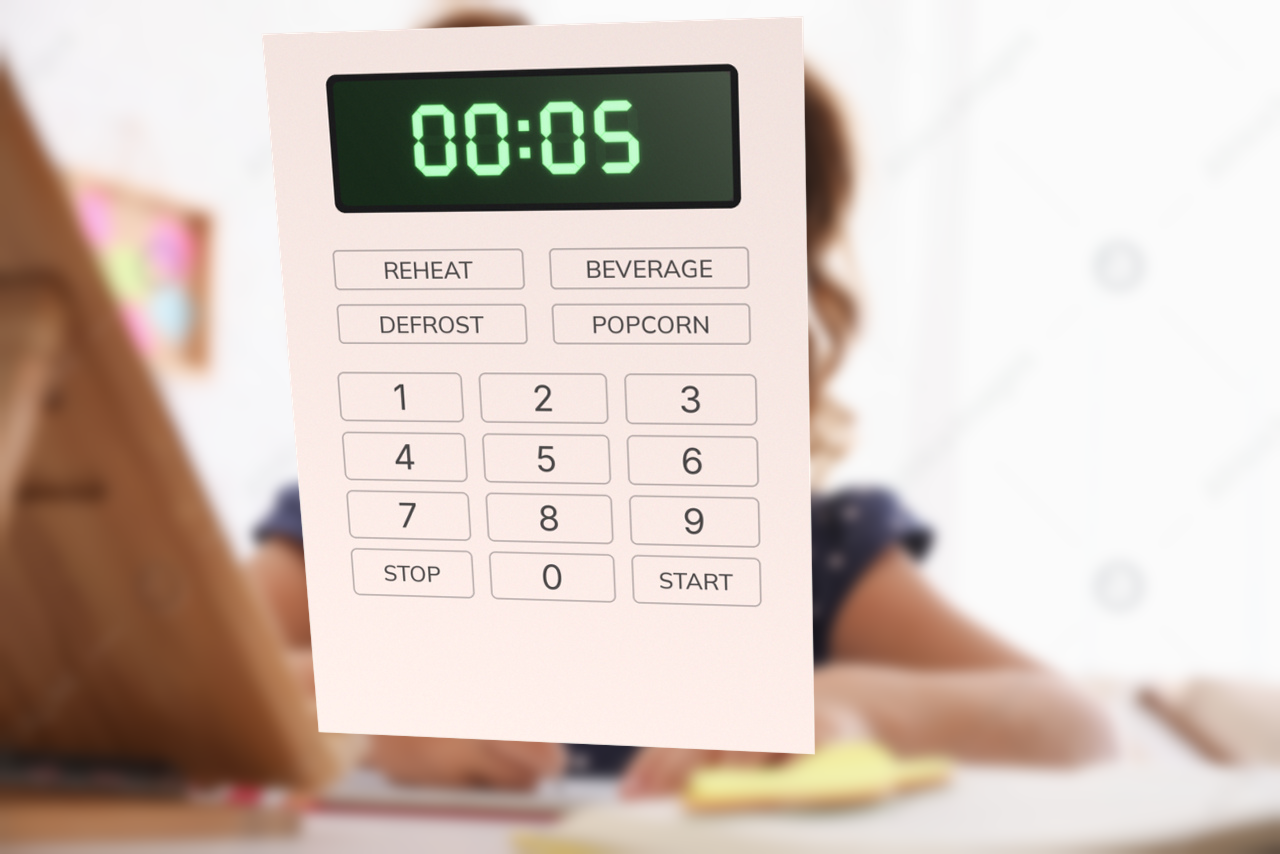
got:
0:05
